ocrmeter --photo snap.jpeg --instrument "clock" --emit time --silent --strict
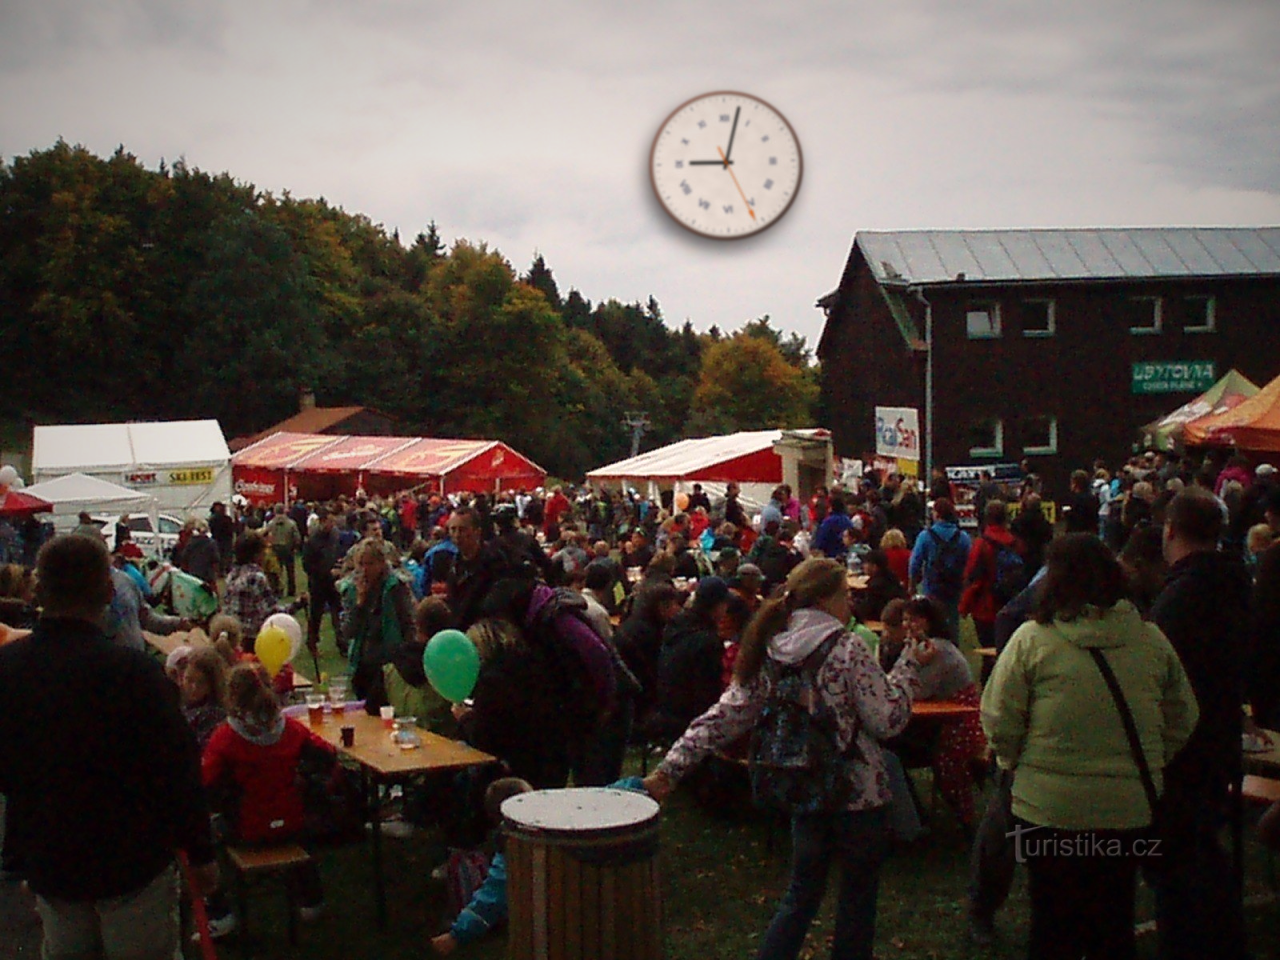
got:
9:02:26
